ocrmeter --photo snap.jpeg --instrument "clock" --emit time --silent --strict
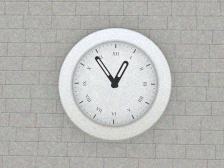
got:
12:54
